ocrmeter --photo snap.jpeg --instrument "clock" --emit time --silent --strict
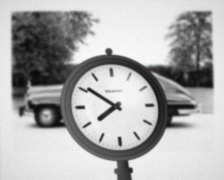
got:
7:51
